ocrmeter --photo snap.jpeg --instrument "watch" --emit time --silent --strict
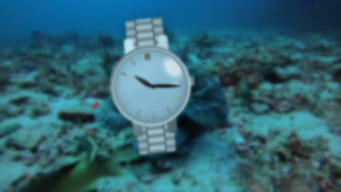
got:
10:16
